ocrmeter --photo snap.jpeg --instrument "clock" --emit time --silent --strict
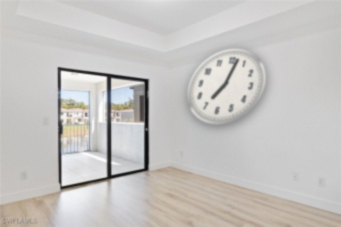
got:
7:02
